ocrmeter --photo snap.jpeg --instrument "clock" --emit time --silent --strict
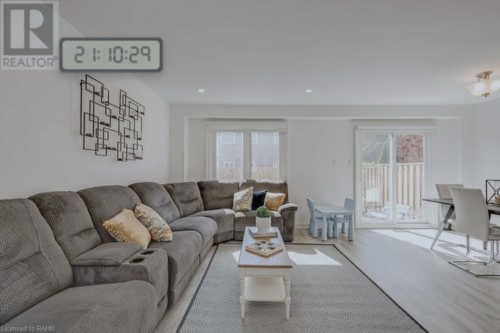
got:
21:10:29
